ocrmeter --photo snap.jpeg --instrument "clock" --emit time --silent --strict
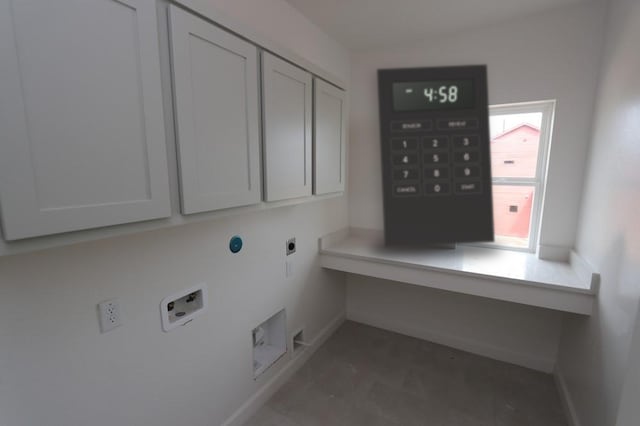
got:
4:58
